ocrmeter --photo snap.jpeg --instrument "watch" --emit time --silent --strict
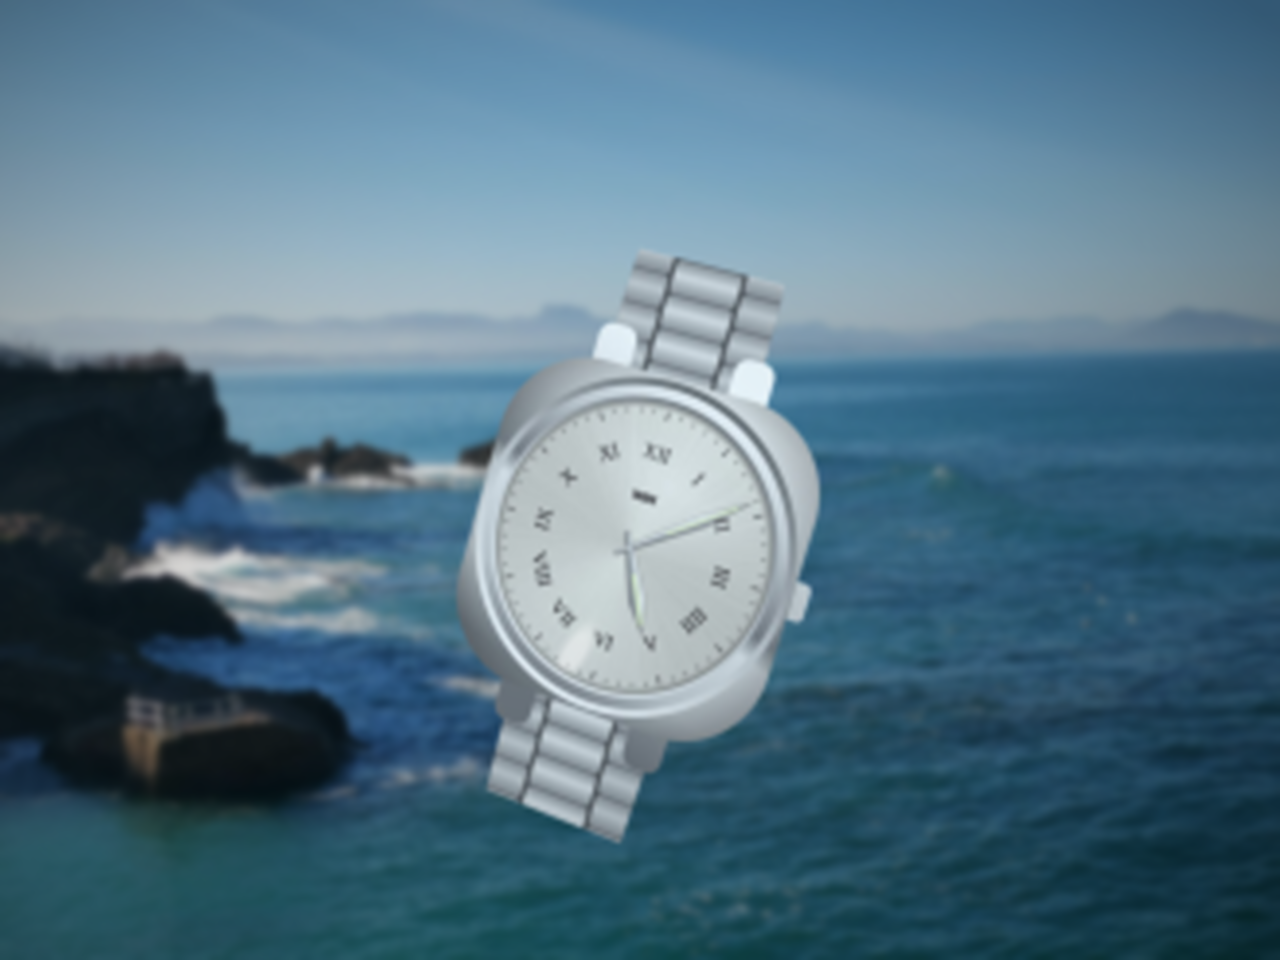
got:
5:09
